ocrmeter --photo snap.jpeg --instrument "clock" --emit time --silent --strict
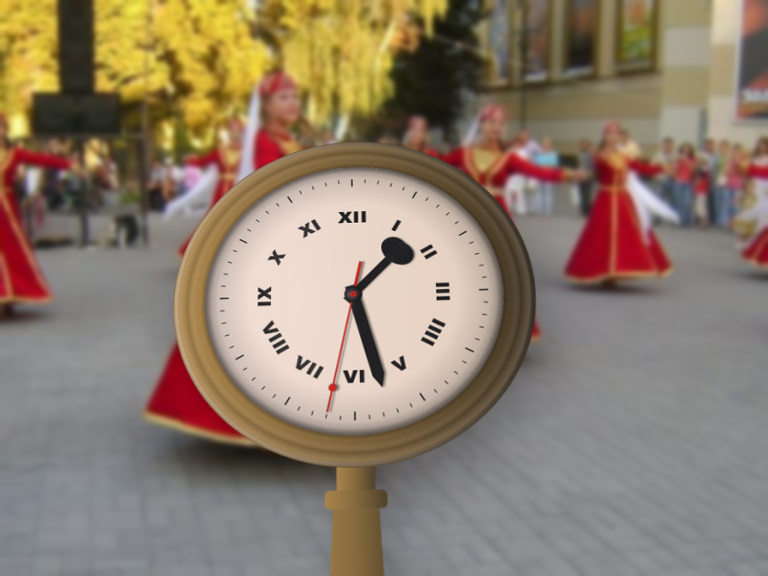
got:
1:27:32
